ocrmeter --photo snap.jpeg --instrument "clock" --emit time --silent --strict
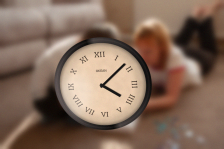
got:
4:08
